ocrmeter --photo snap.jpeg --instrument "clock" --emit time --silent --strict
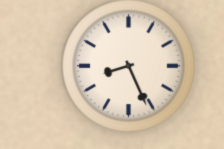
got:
8:26
